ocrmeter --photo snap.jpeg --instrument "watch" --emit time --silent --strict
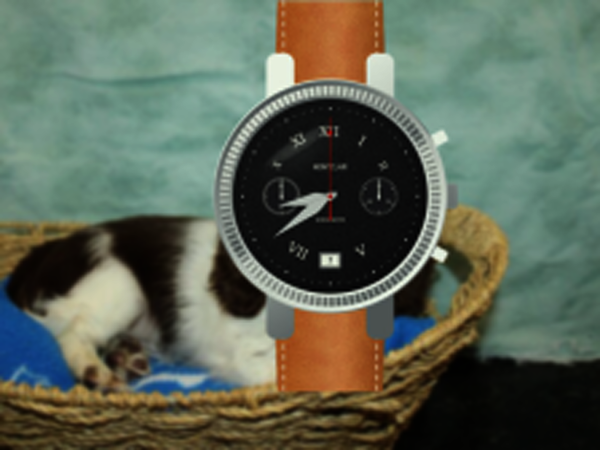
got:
8:39
